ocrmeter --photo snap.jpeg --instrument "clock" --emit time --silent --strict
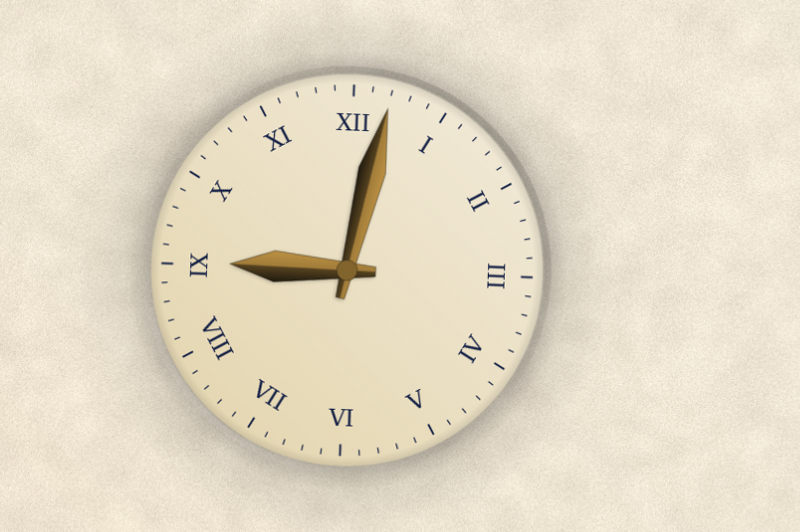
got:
9:02
